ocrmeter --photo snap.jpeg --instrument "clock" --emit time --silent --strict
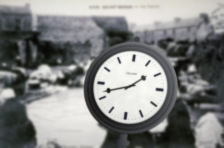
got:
1:42
